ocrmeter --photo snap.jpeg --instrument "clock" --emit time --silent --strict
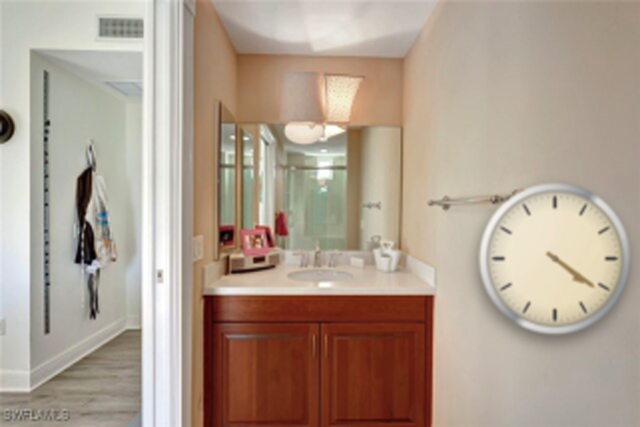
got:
4:21
